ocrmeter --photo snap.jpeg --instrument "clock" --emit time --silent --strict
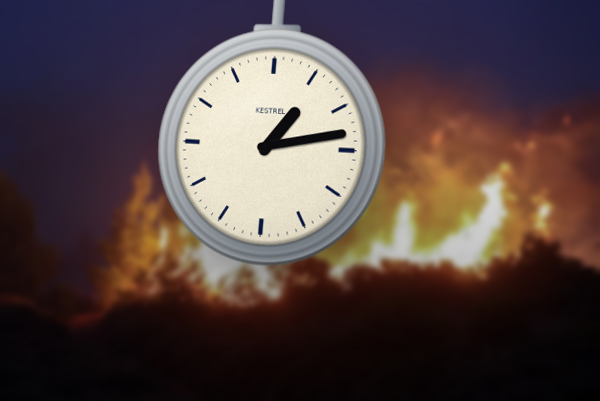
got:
1:13
